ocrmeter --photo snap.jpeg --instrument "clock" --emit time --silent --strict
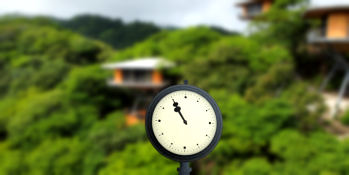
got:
10:55
